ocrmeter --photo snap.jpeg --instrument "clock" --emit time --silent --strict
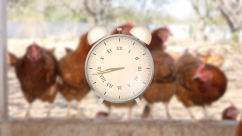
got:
8:43
